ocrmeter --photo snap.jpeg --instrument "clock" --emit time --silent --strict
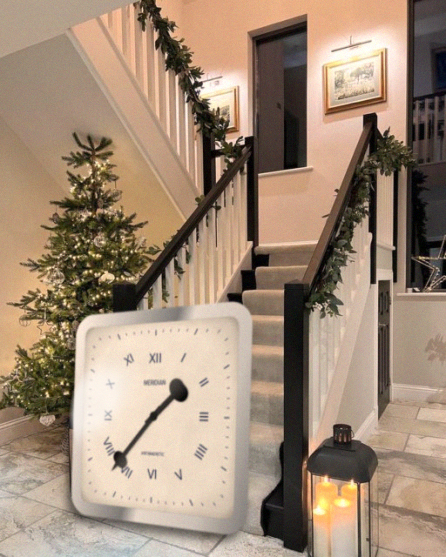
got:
1:37
